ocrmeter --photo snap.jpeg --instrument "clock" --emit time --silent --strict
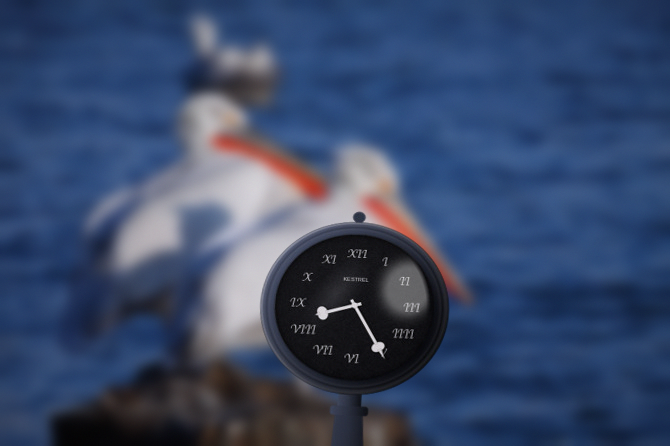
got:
8:25
